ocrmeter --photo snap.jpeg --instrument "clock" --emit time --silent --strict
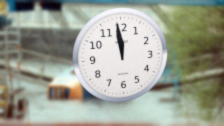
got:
11:59
